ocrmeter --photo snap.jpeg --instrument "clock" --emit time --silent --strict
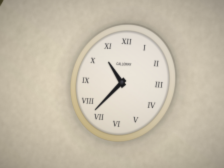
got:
10:37
